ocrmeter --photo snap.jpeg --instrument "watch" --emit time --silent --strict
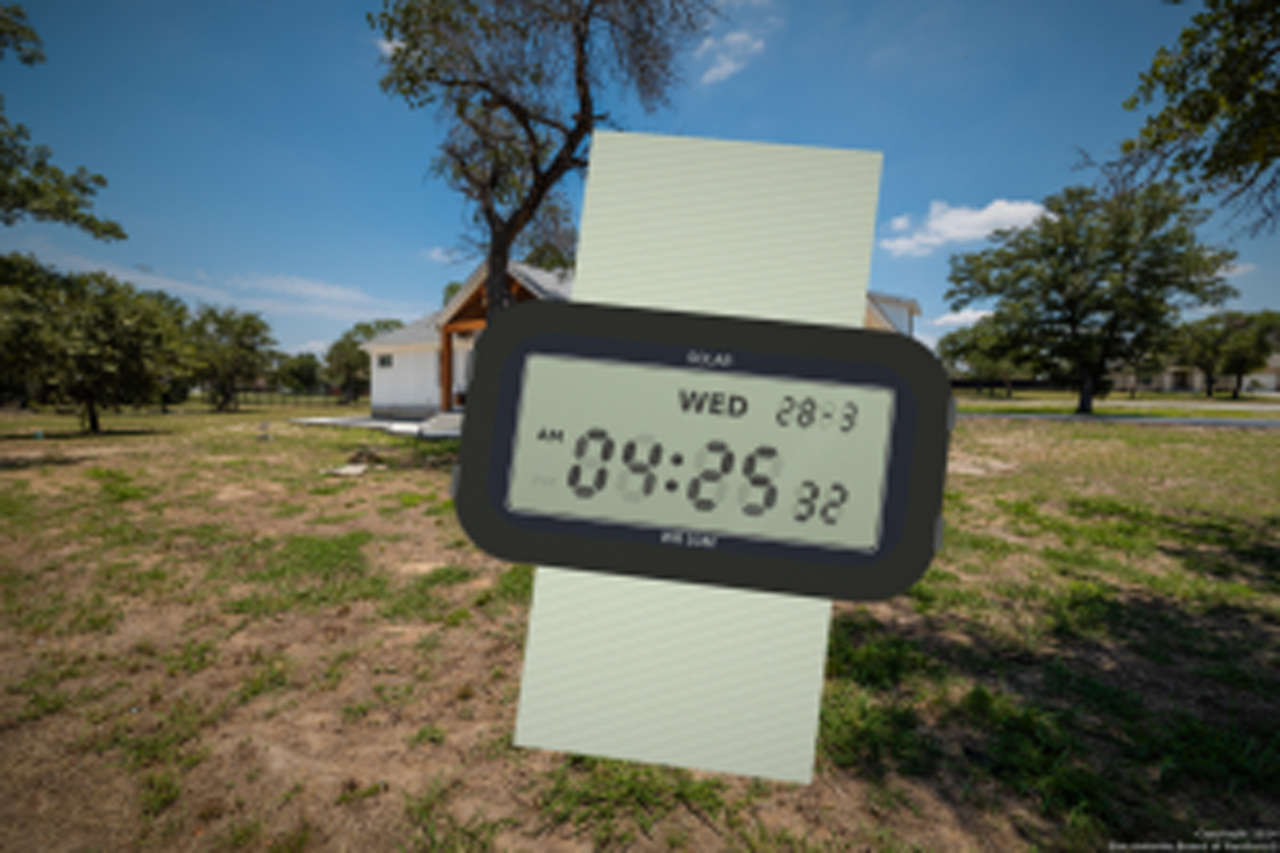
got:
4:25:32
